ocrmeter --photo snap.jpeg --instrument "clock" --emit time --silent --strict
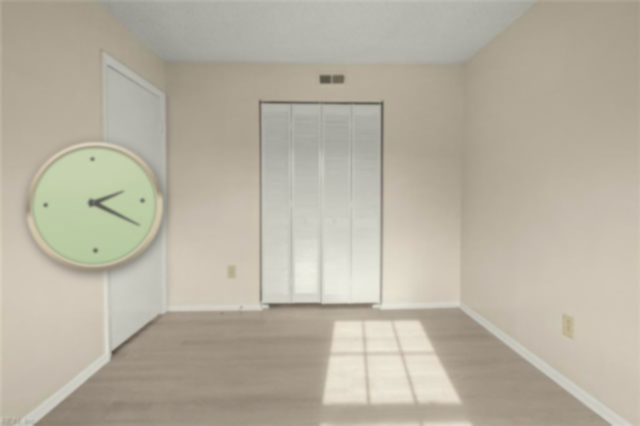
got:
2:20
